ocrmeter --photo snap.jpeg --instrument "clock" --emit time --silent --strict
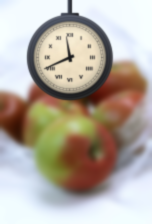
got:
11:41
